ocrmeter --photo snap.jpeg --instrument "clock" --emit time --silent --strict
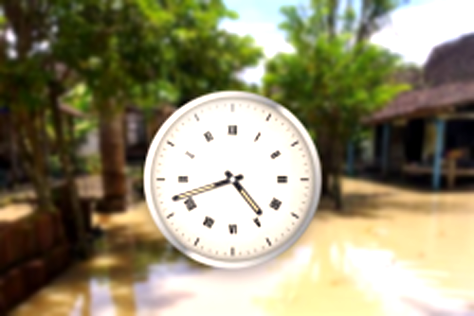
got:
4:42
